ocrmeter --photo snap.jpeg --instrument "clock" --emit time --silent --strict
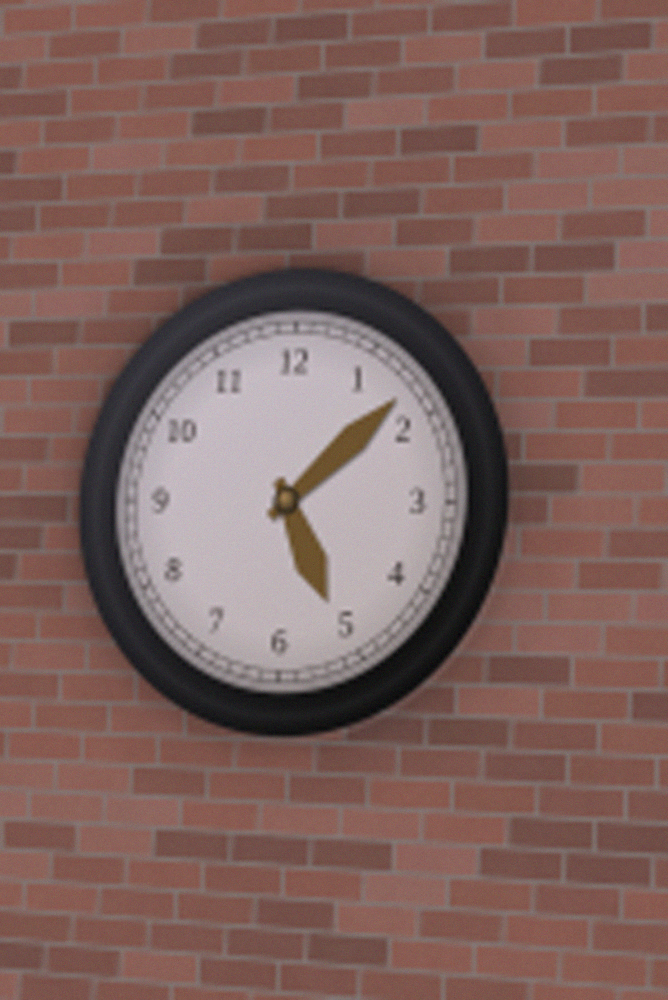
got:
5:08
